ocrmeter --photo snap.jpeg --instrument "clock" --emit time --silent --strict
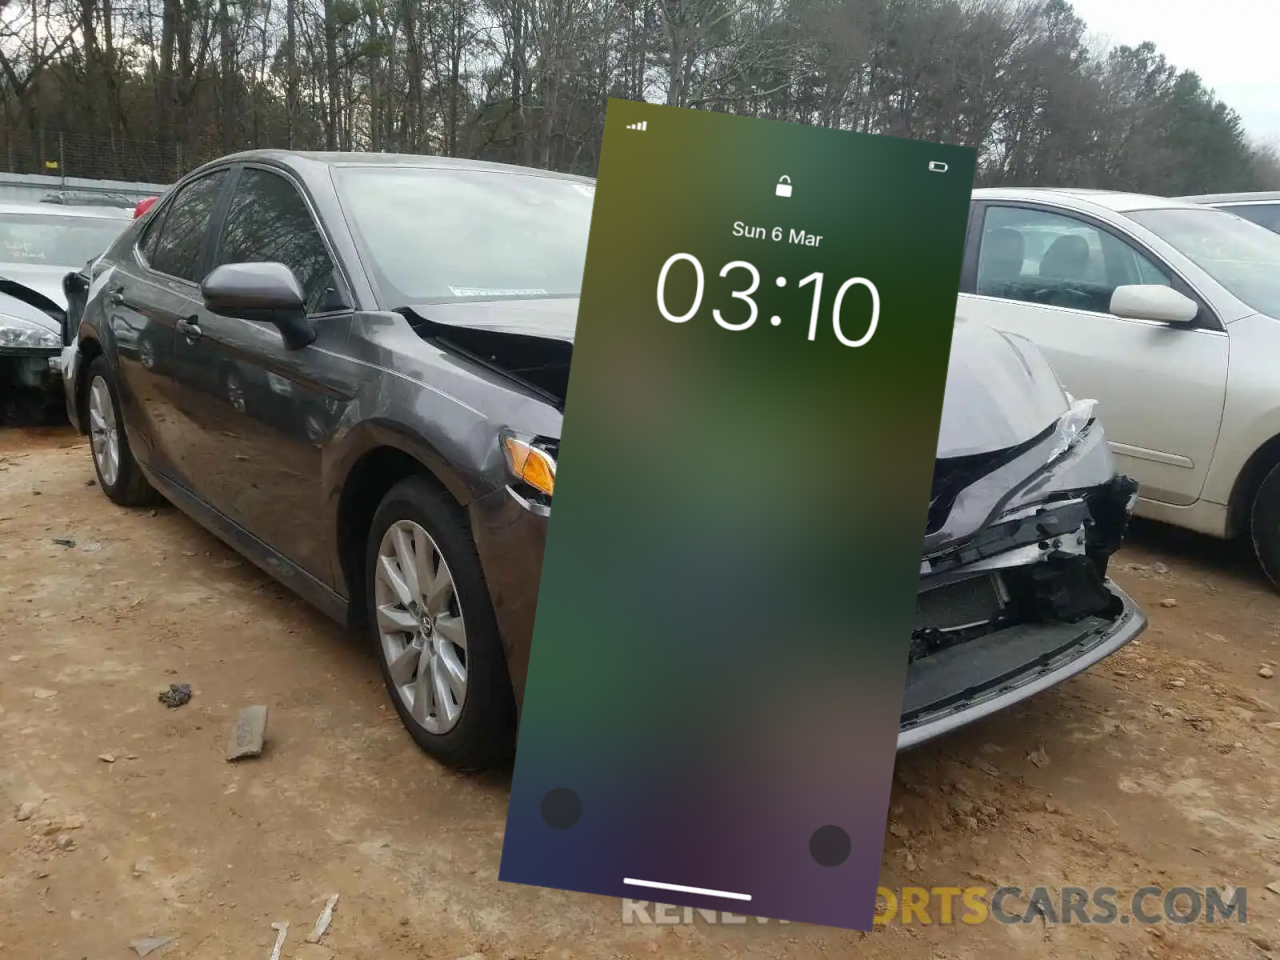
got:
3:10
